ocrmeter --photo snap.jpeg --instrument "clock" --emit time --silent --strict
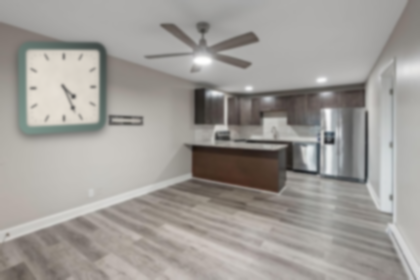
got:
4:26
